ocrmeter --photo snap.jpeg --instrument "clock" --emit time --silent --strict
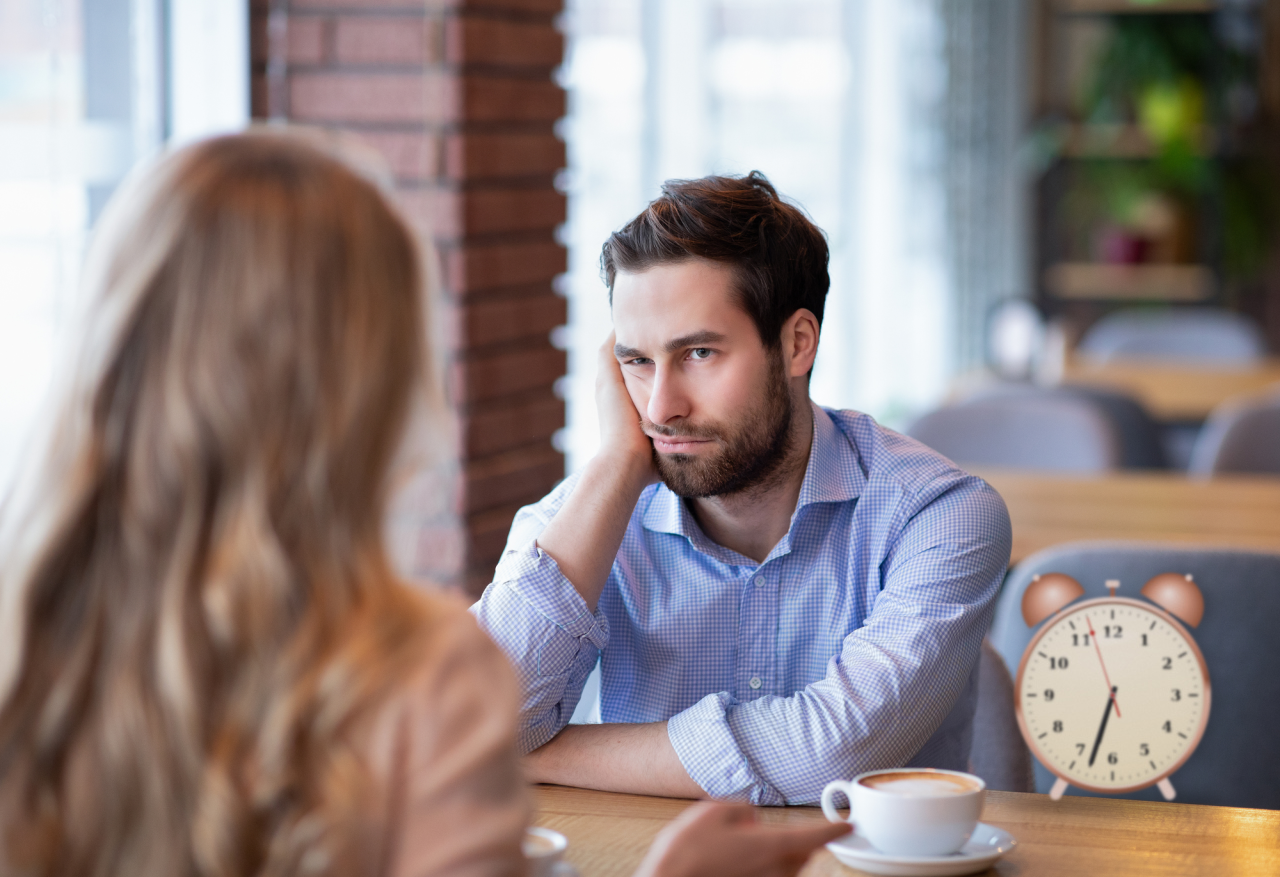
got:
6:32:57
